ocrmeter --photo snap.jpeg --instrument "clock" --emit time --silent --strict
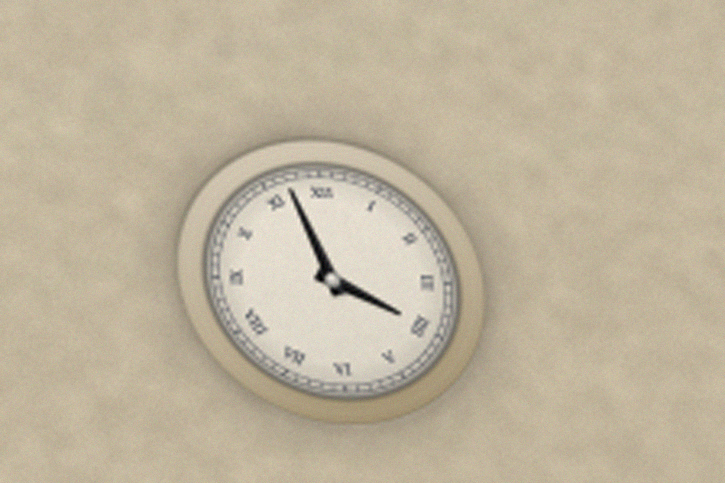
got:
3:57
